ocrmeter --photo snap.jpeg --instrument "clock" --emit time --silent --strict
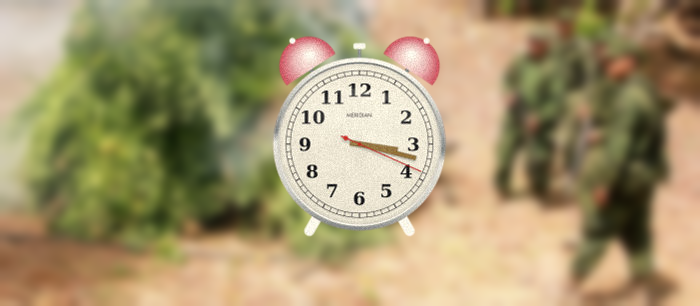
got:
3:17:19
